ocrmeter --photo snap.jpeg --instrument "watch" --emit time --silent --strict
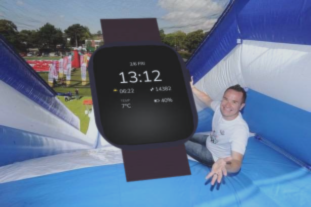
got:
13:12
